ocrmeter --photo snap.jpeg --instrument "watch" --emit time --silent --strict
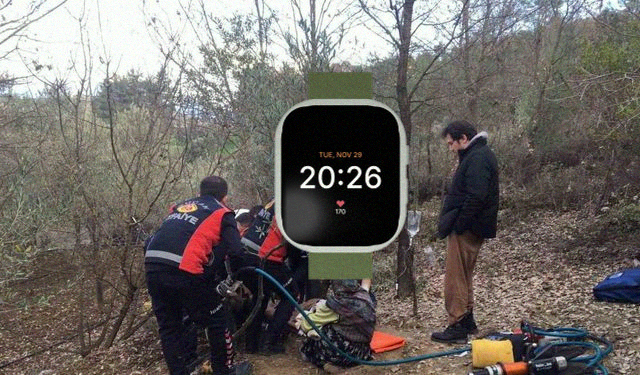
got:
20:26
